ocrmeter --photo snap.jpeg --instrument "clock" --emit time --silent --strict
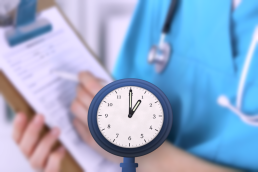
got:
1:00
